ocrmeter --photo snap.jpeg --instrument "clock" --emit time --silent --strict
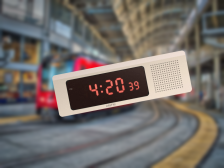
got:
4:20:39
